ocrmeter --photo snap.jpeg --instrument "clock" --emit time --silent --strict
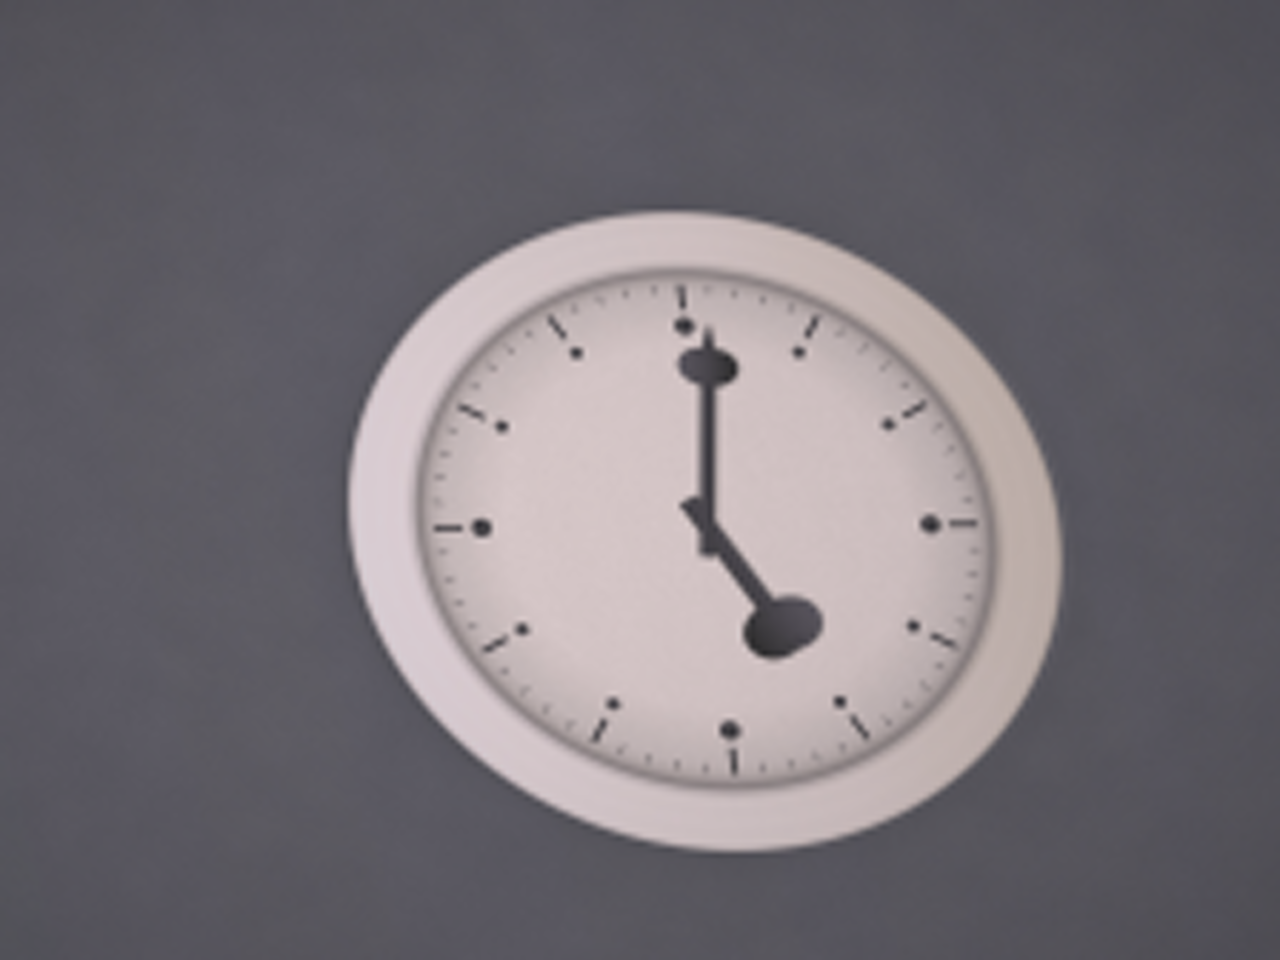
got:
5:01
